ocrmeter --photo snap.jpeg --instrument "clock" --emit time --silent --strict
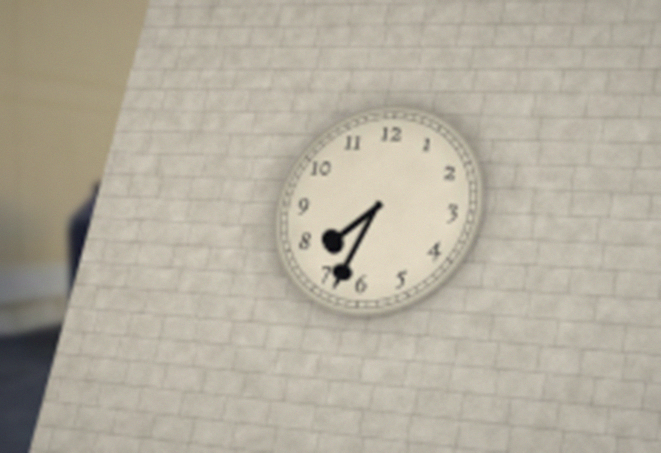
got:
7:33
